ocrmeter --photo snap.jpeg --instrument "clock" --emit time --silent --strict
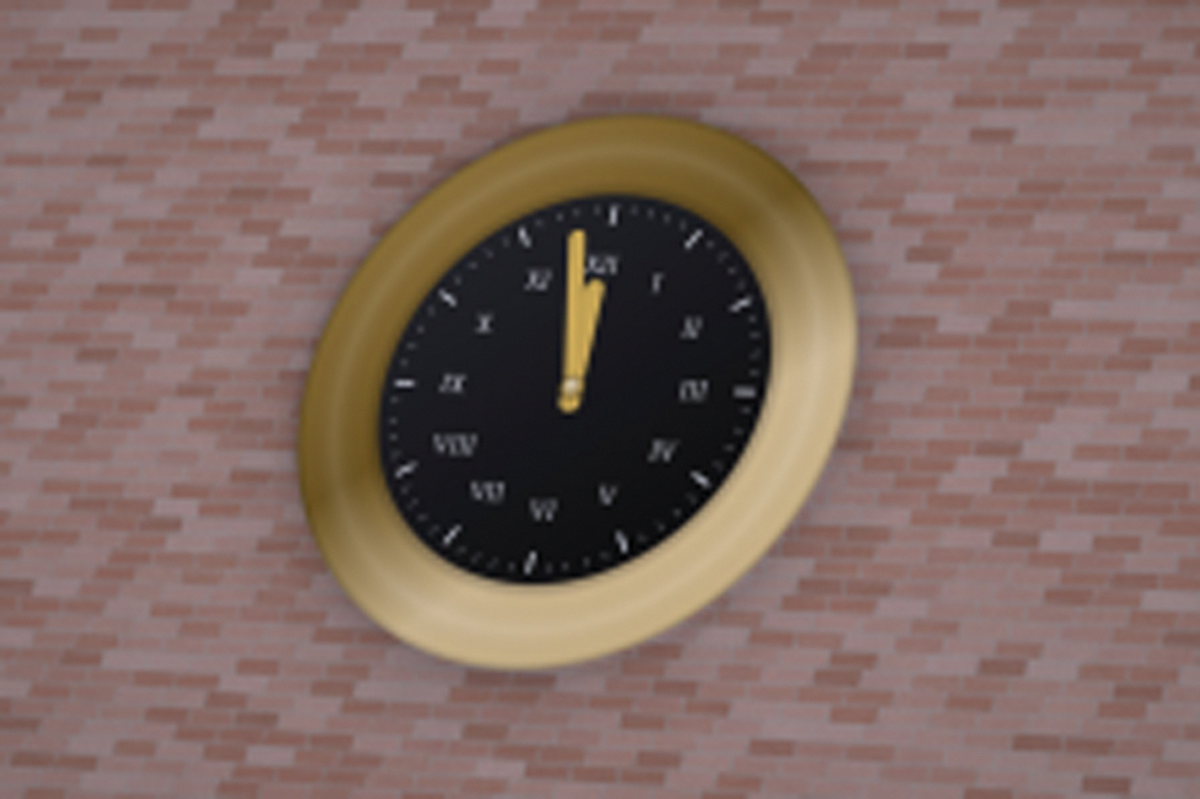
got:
11:58
